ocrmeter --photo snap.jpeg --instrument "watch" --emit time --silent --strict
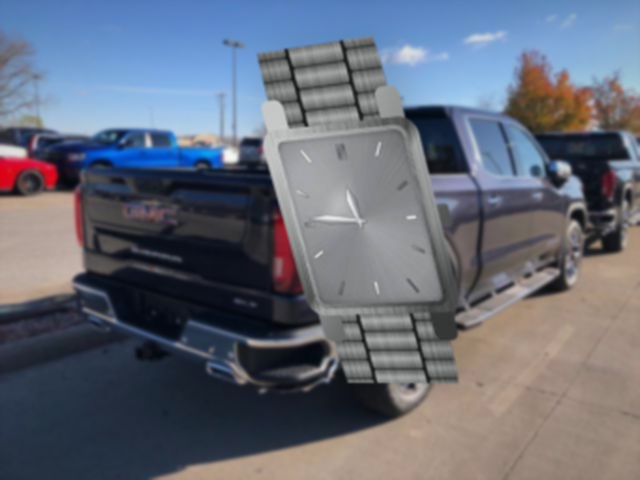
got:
11:46
